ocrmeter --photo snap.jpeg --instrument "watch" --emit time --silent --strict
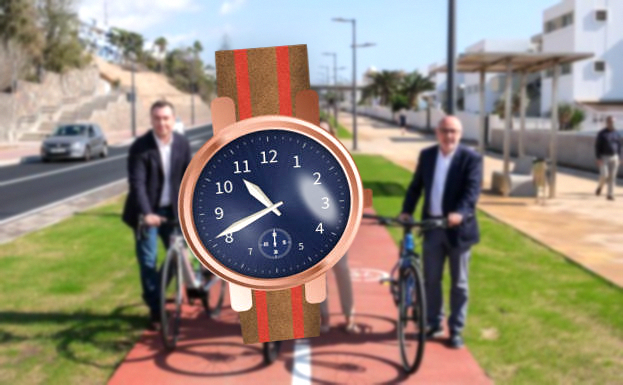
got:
10:41
